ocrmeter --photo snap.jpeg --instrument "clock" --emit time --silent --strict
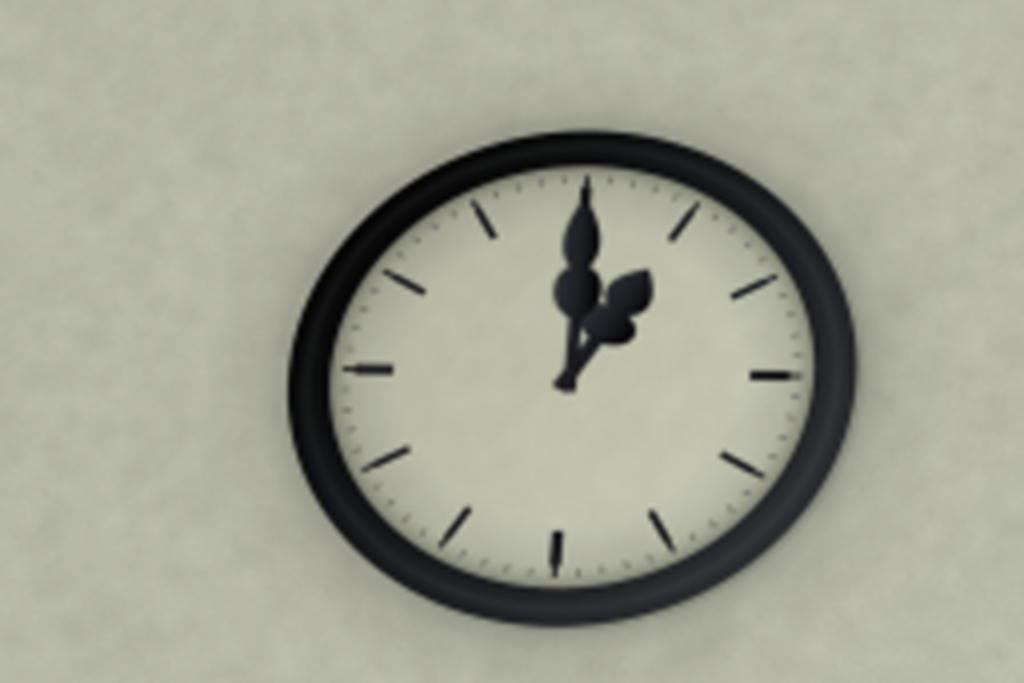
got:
1:00
